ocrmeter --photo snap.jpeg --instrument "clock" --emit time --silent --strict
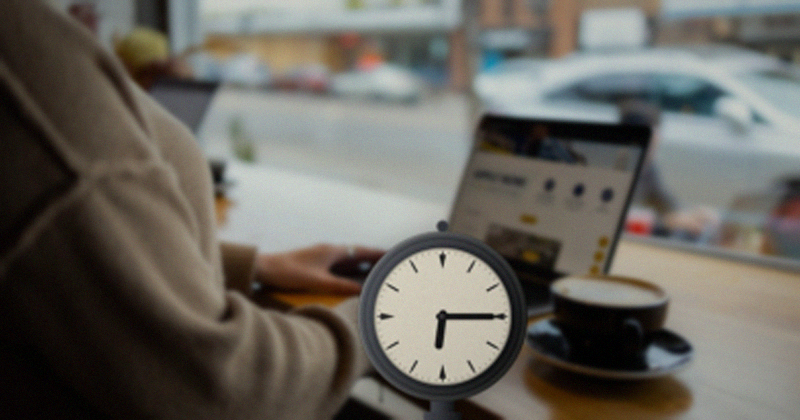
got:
6:15
